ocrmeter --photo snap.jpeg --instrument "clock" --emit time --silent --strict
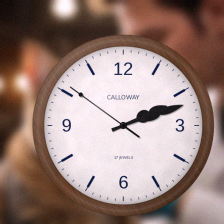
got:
2:11:51
